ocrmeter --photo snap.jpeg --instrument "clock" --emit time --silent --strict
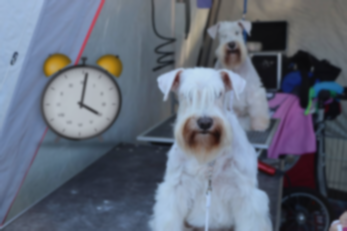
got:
4:01
